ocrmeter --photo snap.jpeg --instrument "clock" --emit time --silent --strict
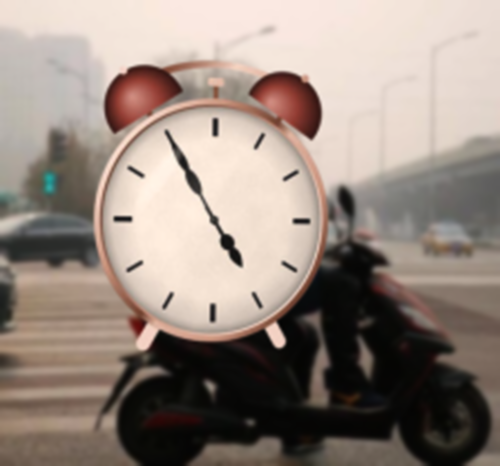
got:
4:55
